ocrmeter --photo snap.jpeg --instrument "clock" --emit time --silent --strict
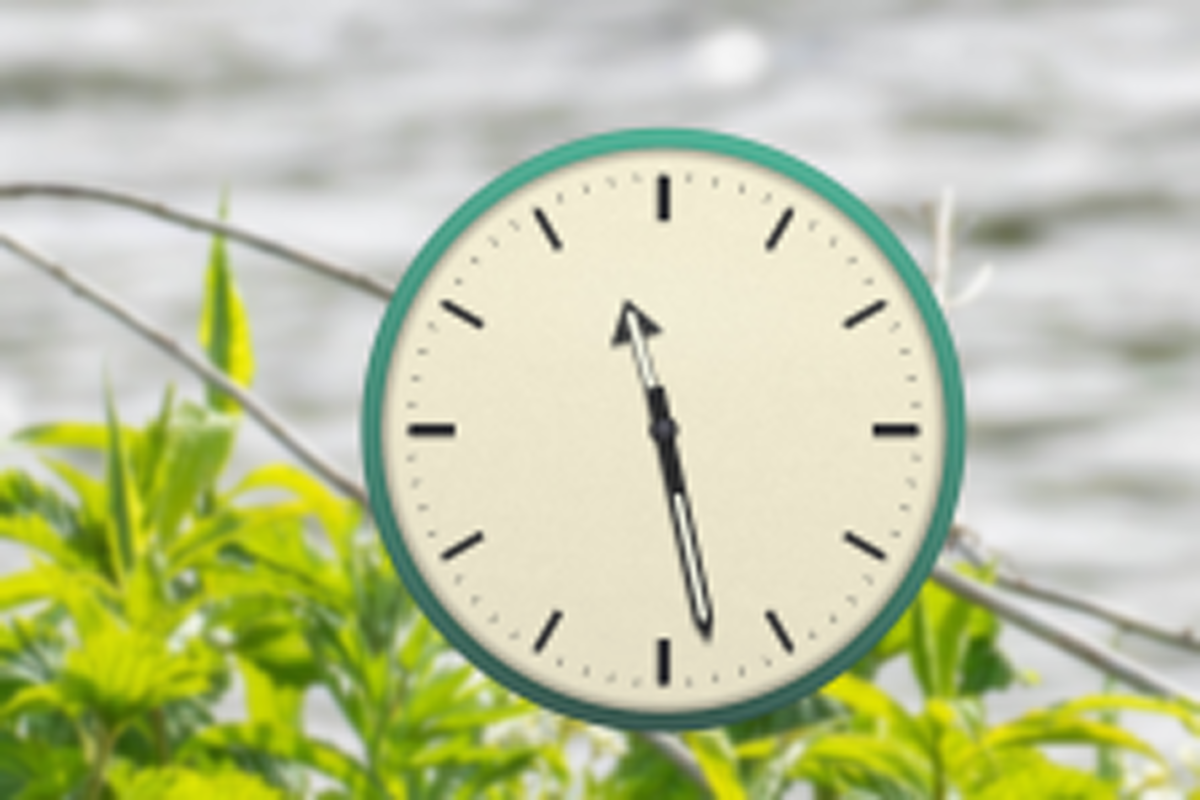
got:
11:28
